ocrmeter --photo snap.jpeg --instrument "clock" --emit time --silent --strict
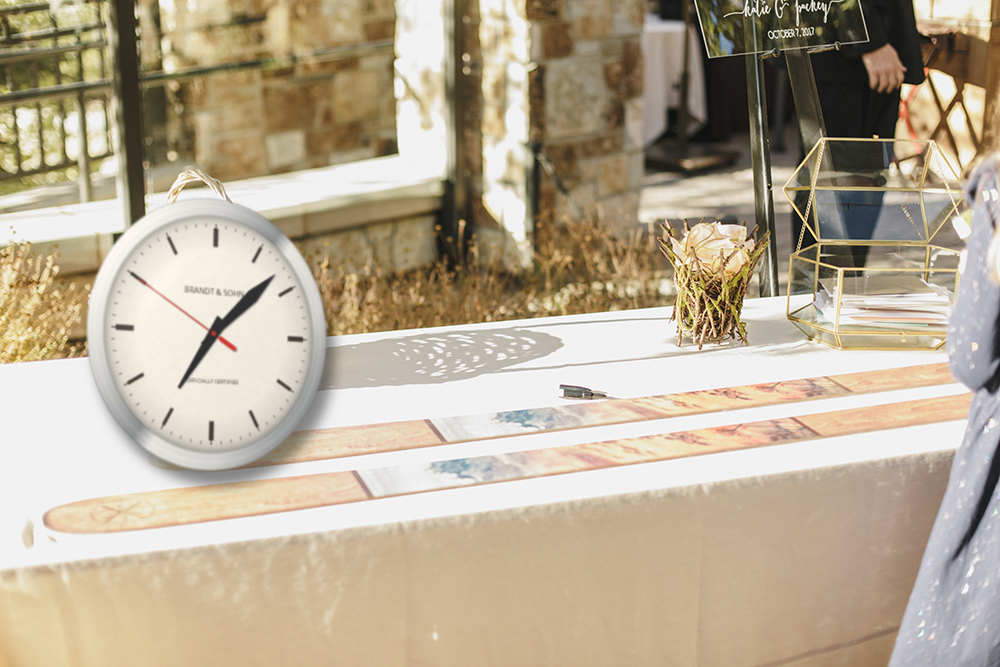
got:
7:07:50
